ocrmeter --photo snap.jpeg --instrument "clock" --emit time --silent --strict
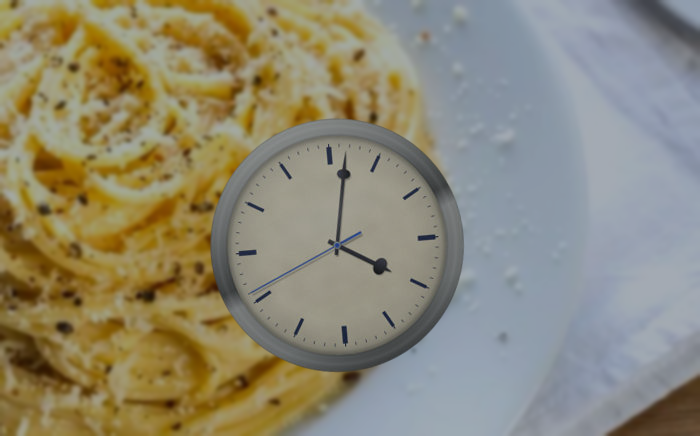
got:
4:01:41
